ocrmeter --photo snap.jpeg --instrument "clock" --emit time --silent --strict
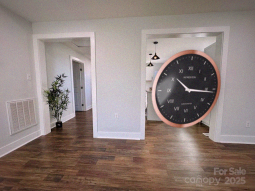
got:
10:16
